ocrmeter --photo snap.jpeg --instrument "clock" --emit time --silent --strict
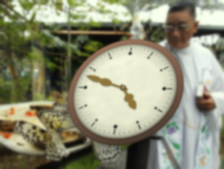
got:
4:48
